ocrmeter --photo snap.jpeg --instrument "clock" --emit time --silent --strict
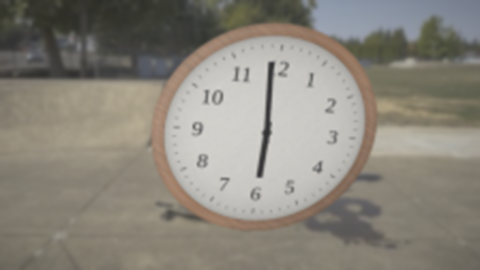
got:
5:59
